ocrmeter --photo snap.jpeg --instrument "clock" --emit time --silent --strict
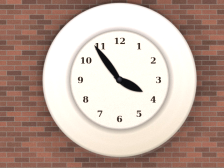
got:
3:54
